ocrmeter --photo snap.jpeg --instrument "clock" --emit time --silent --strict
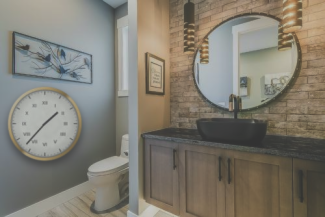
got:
1:37
